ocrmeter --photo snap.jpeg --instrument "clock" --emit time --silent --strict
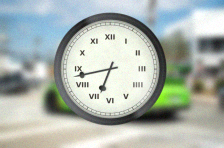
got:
6:43
